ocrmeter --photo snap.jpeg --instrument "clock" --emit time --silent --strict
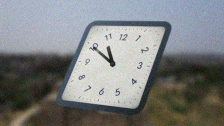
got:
10:50
